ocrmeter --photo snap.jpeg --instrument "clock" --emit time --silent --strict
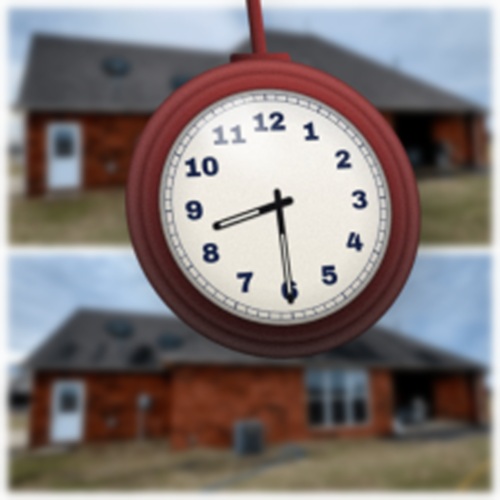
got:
8:30
